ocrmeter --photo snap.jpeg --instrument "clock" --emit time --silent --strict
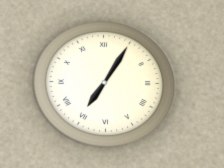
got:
7:05
